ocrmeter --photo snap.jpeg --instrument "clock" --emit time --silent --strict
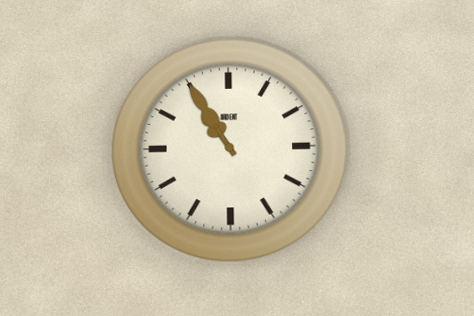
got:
10:55
